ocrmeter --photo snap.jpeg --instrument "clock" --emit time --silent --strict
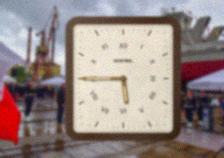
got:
5:45
